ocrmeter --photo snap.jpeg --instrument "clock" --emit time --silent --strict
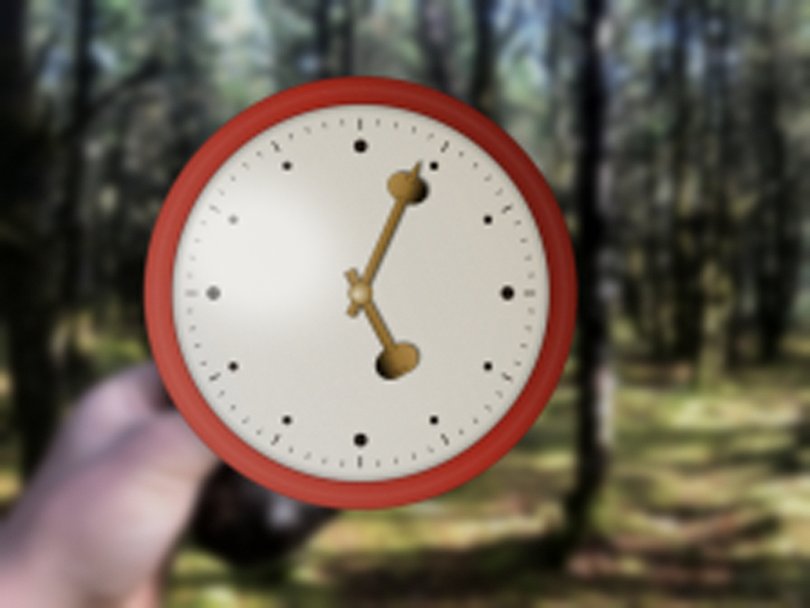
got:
5:04
